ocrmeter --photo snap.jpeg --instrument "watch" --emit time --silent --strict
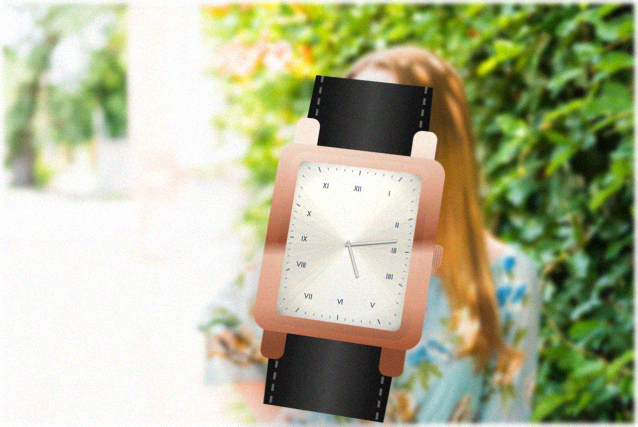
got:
5:13
